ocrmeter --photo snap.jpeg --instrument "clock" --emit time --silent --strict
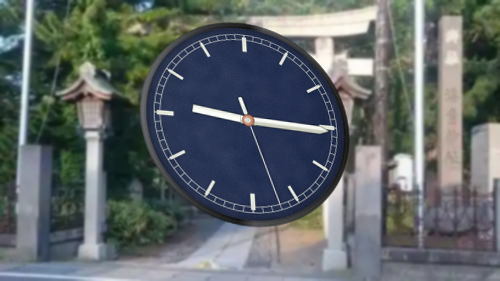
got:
9:15:27
